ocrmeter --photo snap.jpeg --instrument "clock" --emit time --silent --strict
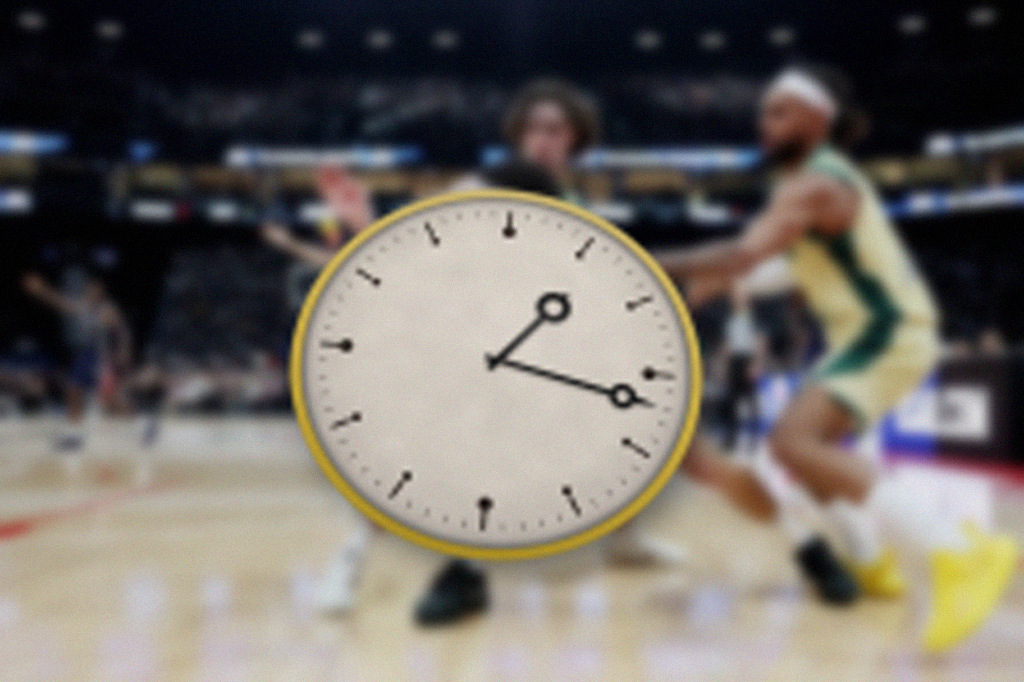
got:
1:17
